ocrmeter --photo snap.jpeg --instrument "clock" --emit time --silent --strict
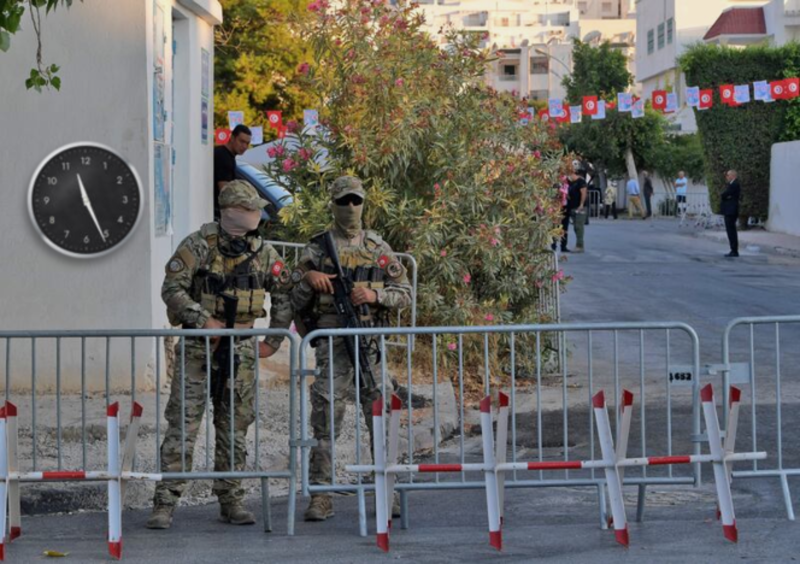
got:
11:26
